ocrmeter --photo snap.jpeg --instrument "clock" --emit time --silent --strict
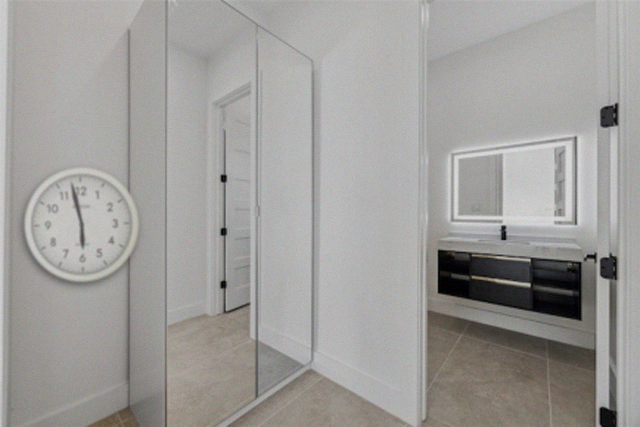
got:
5:58
